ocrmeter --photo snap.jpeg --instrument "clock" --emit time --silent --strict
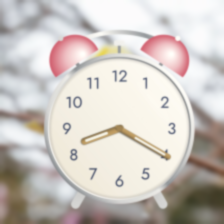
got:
8:20
